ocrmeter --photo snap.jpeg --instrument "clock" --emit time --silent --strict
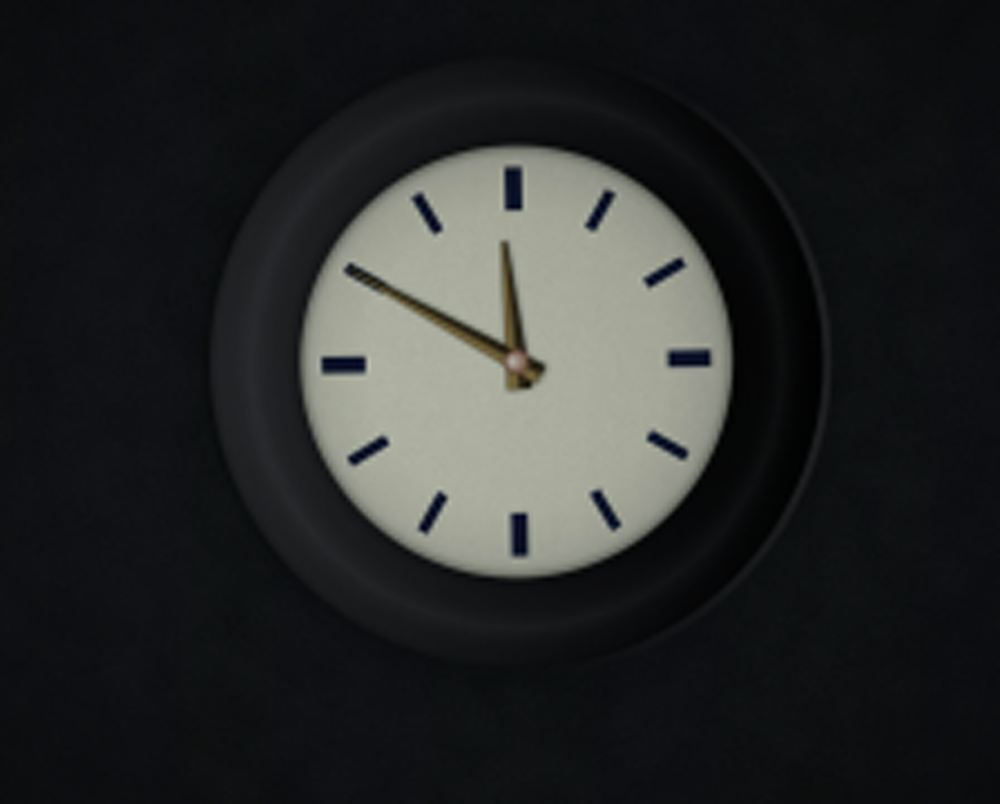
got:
11:50
